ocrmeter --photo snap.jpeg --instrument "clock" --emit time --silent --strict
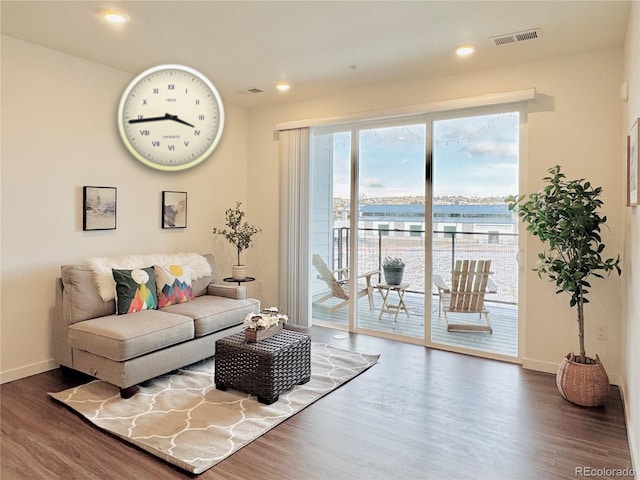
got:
3:44
